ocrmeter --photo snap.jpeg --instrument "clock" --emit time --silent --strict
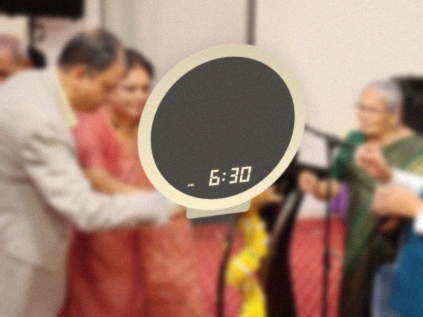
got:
6:30
